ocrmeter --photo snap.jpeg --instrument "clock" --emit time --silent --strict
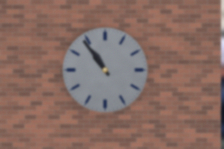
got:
10:54
